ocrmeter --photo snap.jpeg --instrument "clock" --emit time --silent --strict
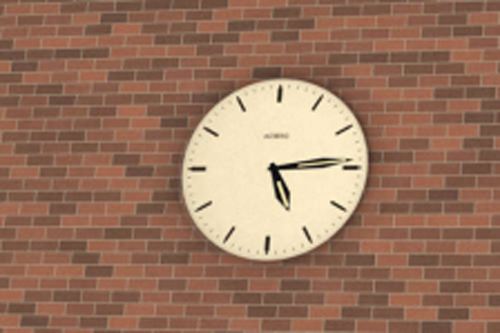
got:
5:14
